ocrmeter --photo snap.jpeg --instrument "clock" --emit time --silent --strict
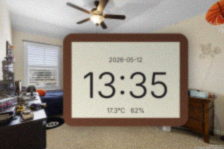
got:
13:35
